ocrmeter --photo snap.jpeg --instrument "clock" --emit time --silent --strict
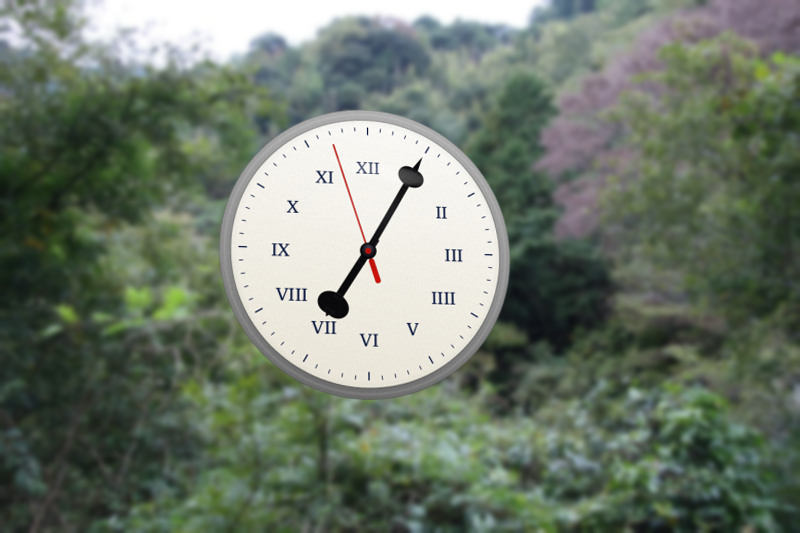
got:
7:04:57
